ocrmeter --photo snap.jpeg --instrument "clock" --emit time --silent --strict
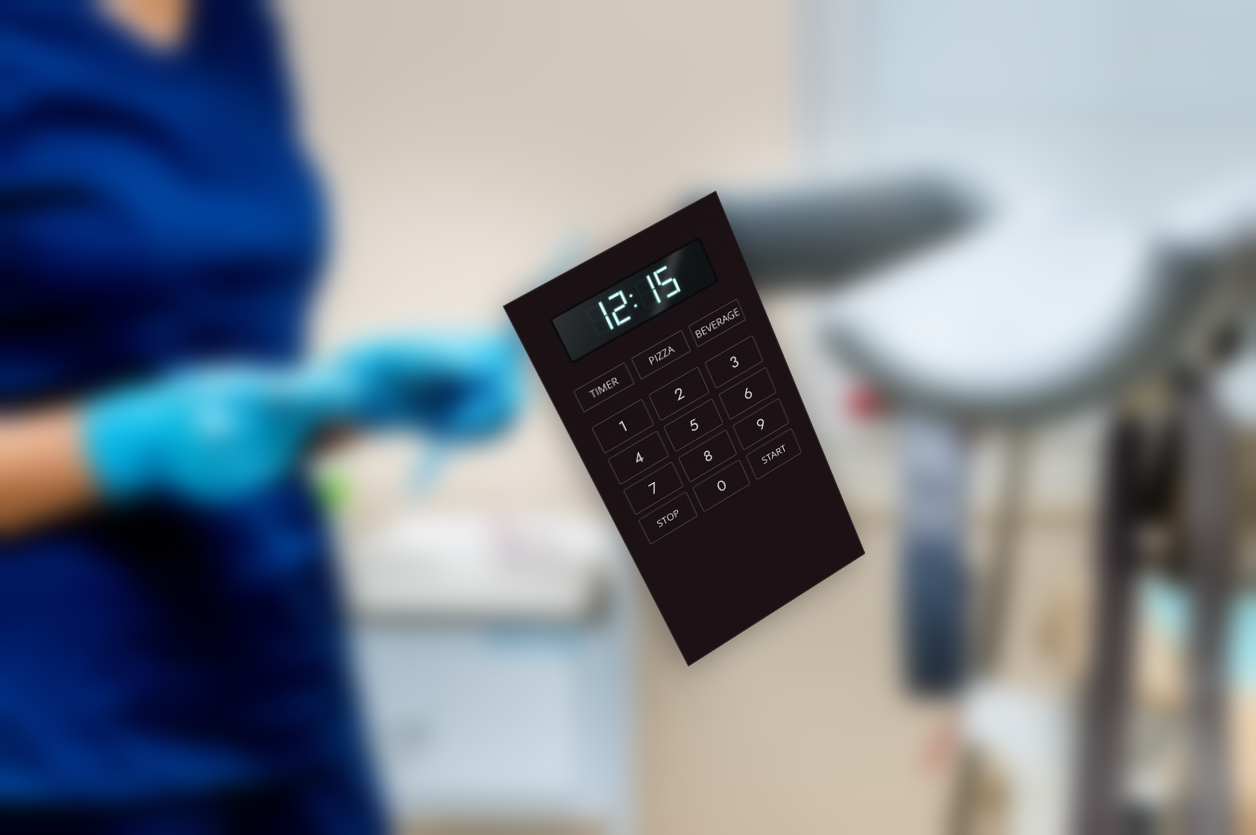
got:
12:15
